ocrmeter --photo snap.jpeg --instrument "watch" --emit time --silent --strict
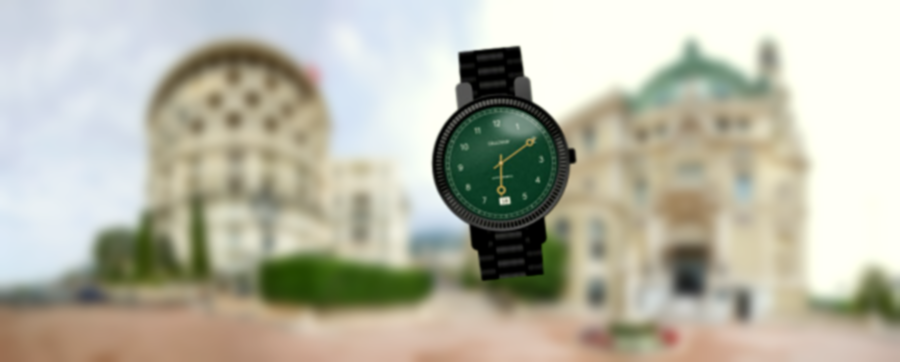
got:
6:10
